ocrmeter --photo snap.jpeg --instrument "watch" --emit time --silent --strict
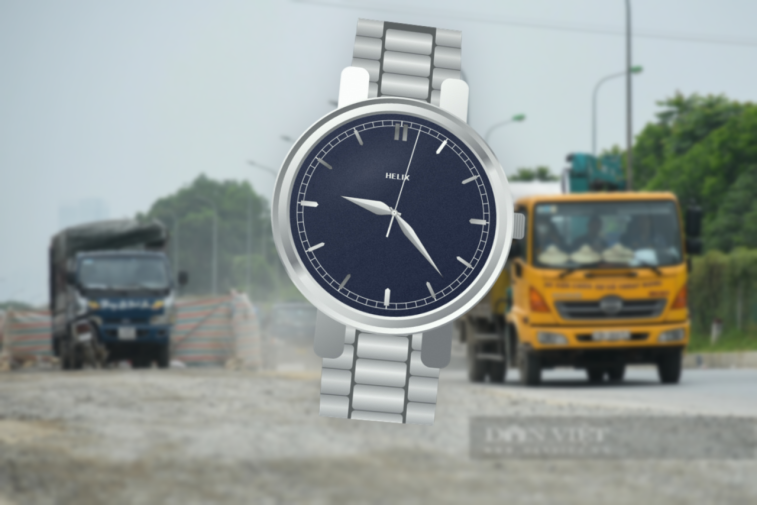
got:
9:23:02
